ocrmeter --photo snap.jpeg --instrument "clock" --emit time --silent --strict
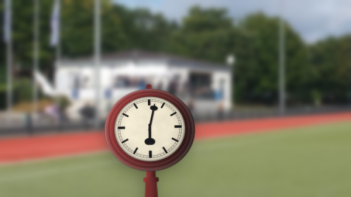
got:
6:02
